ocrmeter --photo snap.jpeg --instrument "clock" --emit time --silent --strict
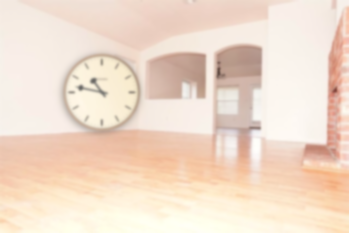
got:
10:47
